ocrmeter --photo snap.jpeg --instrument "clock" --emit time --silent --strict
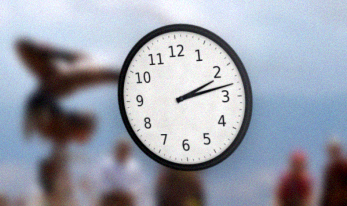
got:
2:13
